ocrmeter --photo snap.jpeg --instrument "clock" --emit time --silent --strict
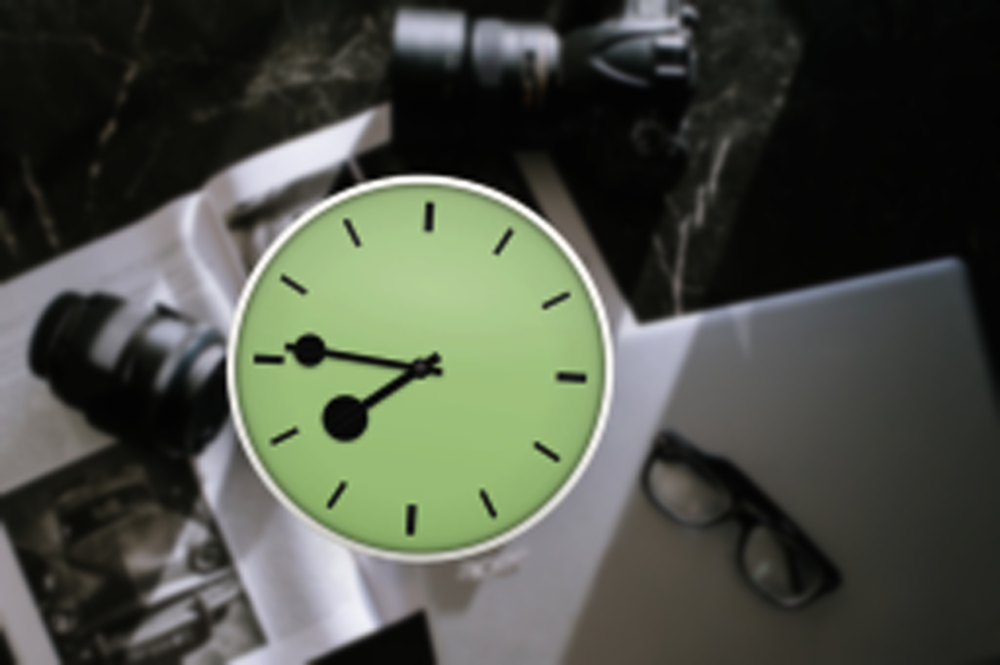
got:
7:46
